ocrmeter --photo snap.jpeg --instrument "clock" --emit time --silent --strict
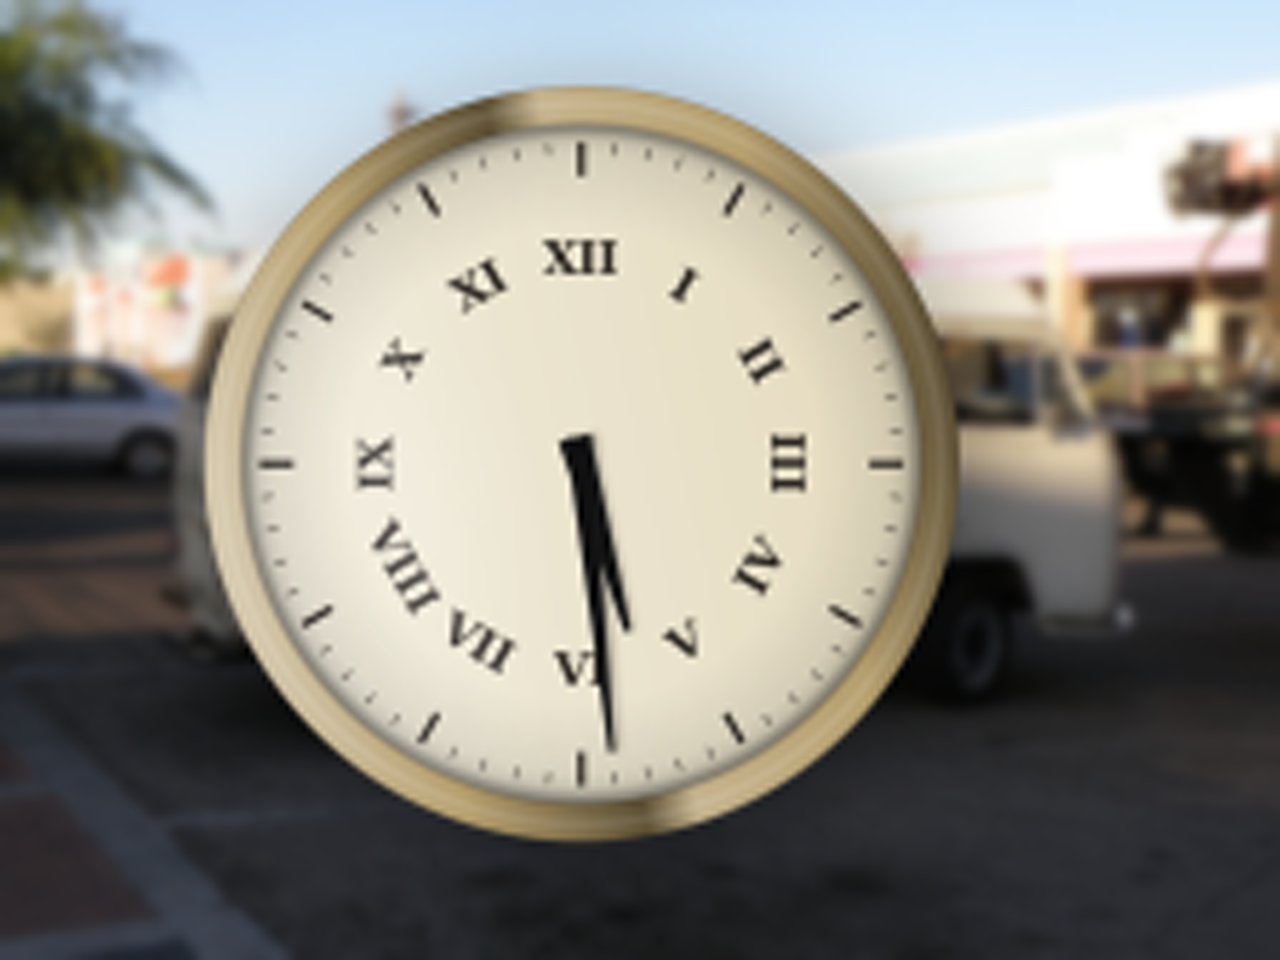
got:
5:29
